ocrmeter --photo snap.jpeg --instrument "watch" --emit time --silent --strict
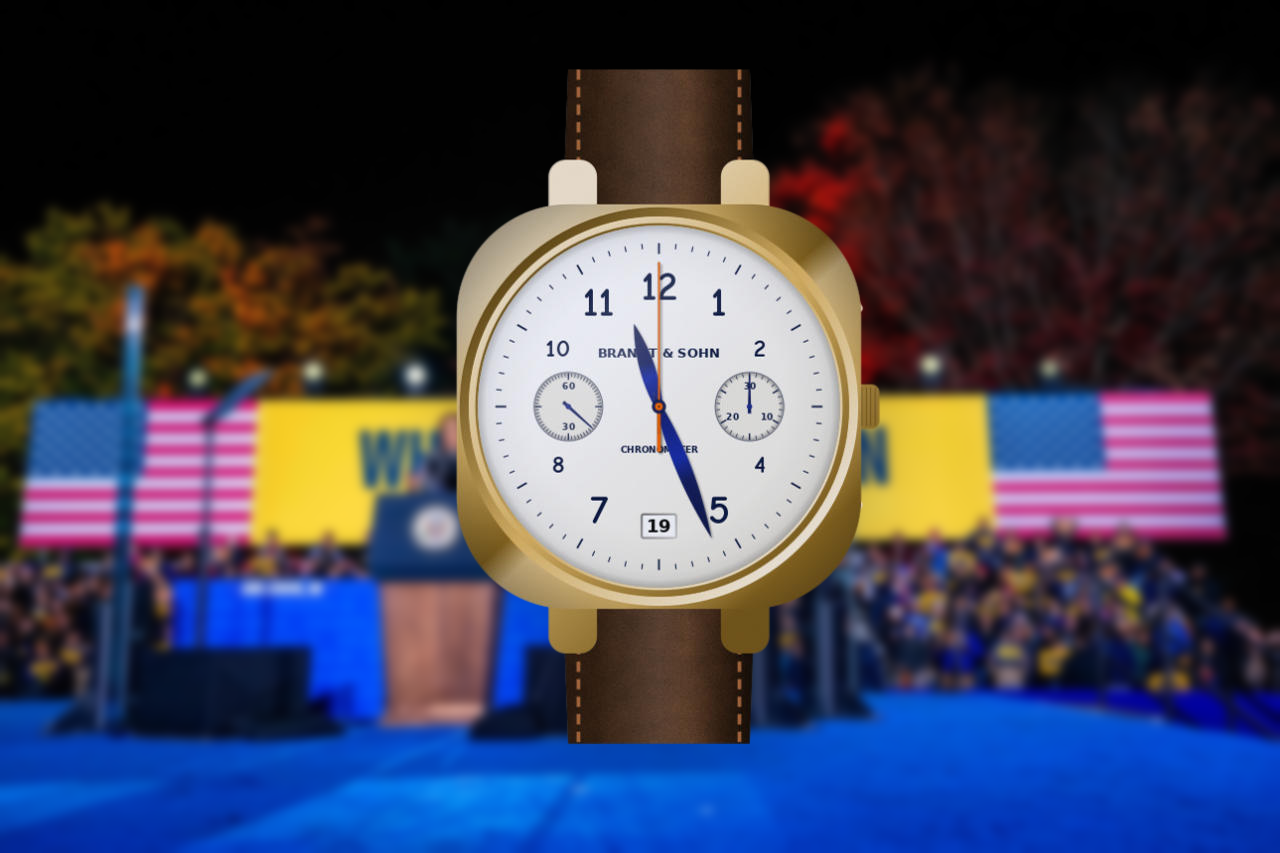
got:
11:26:22
